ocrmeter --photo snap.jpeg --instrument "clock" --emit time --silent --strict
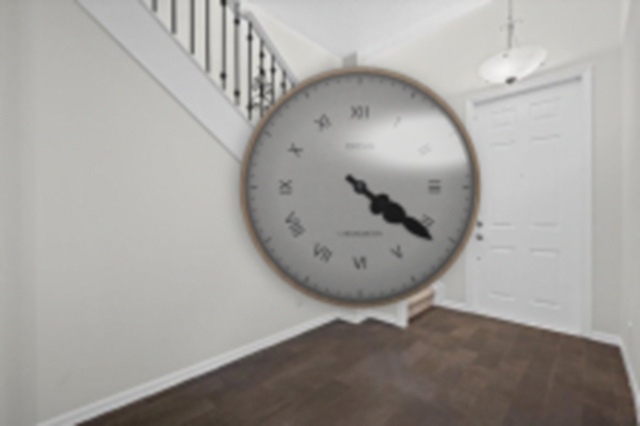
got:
4:21
